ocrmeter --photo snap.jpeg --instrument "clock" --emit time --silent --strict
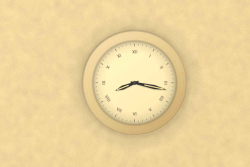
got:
8:17
